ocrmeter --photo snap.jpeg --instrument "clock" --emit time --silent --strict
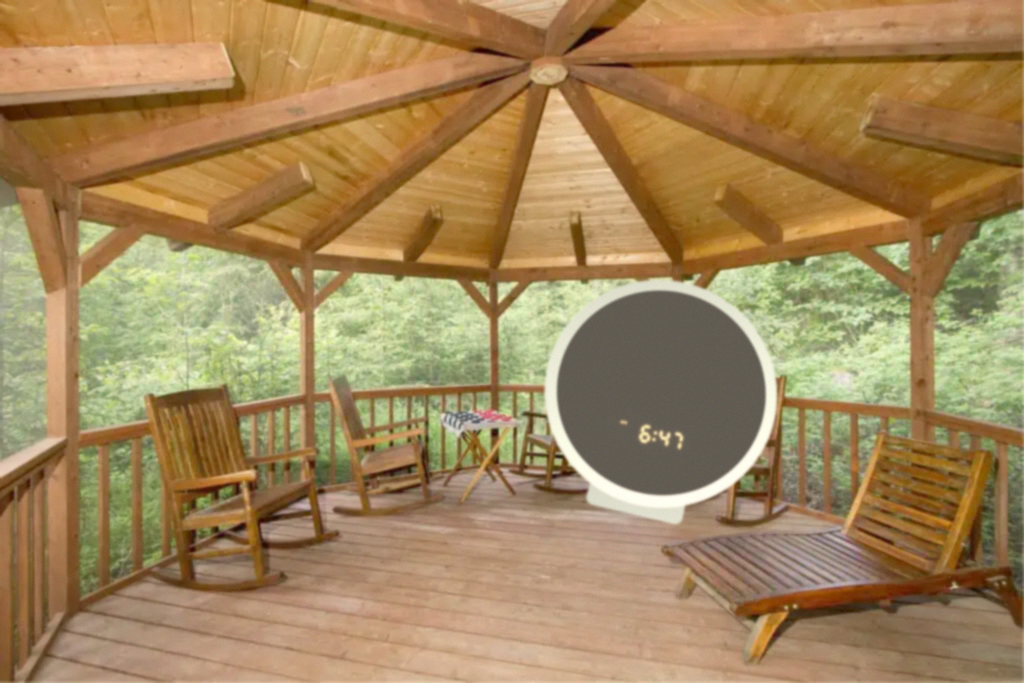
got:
6:47
